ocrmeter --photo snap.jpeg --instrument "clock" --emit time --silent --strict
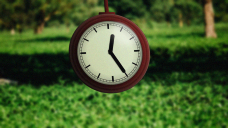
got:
12:25
